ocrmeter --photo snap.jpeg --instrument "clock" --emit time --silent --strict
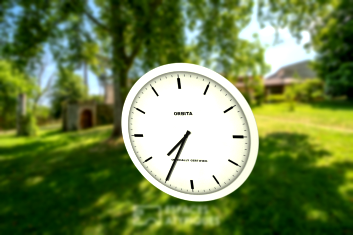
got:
7:35
